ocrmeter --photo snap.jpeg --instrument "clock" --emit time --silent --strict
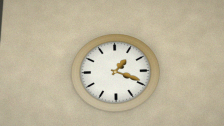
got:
1:19
